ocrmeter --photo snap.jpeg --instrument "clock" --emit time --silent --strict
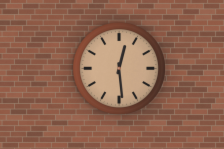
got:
12:29
